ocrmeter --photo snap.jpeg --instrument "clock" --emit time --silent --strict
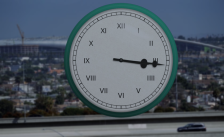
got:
3:16
